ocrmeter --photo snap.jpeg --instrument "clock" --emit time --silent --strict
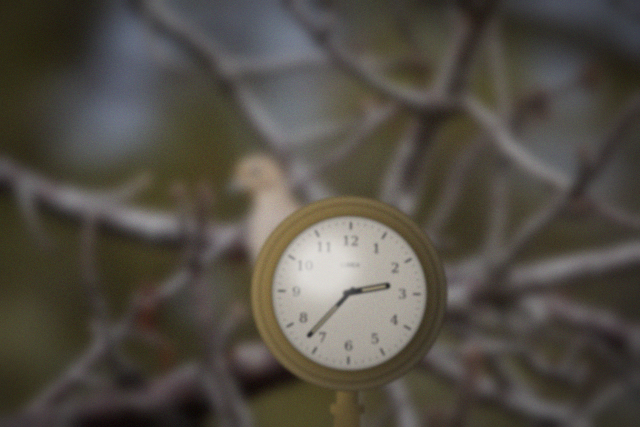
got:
2:37
